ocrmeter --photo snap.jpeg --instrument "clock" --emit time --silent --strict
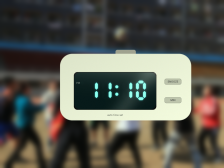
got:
11:10
